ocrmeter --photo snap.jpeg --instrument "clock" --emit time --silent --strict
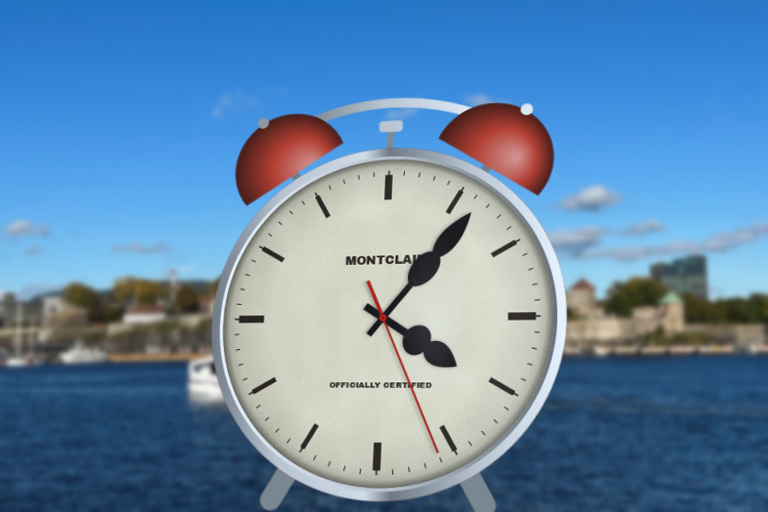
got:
4:06:26
